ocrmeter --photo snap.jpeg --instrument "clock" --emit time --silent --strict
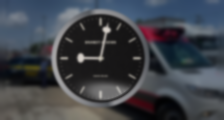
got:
9:02
